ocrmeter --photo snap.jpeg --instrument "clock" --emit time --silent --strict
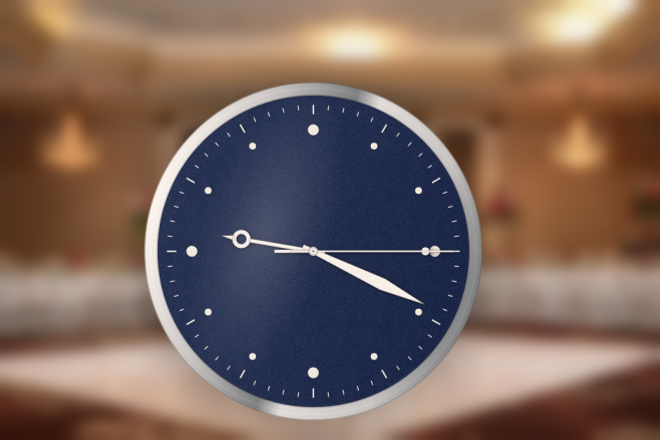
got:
9:19:15
